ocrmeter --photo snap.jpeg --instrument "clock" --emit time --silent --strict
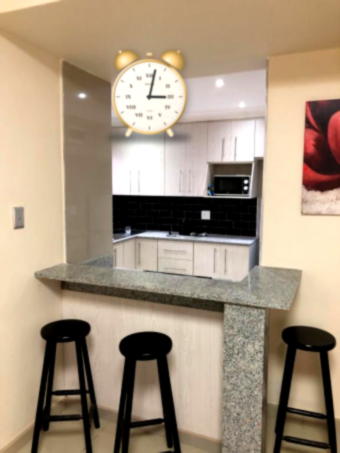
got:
3:02
